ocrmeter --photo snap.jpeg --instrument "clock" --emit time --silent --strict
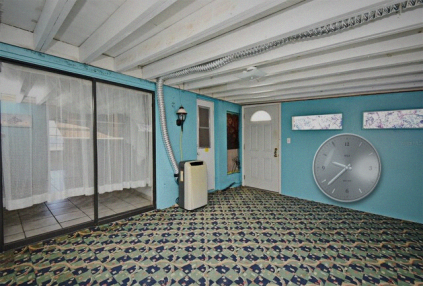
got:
9:38
